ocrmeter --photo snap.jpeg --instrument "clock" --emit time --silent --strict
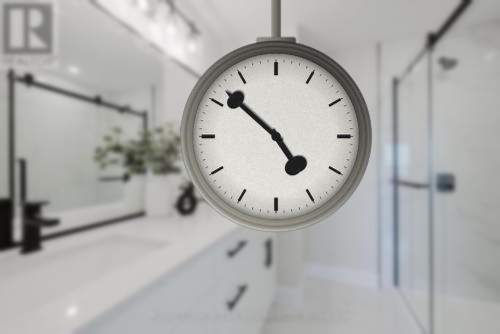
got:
4:52
